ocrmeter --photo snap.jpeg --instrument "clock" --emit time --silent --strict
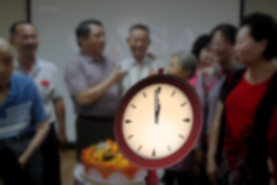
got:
11:59
